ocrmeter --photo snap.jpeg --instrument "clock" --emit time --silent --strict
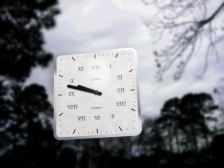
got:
9:48
